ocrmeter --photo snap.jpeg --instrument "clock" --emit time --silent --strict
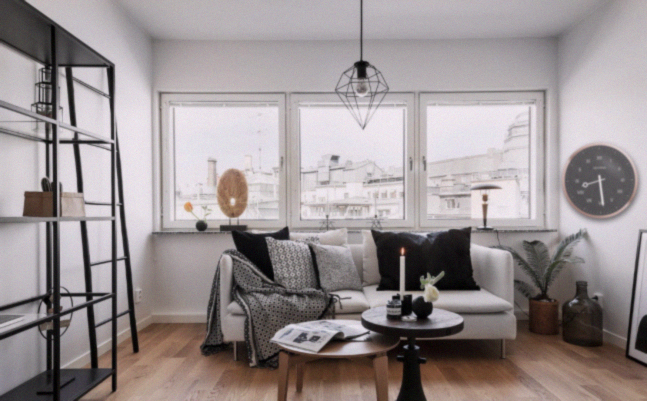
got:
8:29
